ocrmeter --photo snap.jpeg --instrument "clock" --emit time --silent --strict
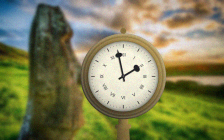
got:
1:58
